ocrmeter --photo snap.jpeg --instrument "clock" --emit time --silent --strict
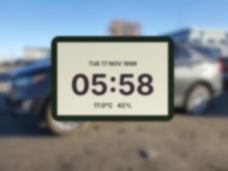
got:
5:58
